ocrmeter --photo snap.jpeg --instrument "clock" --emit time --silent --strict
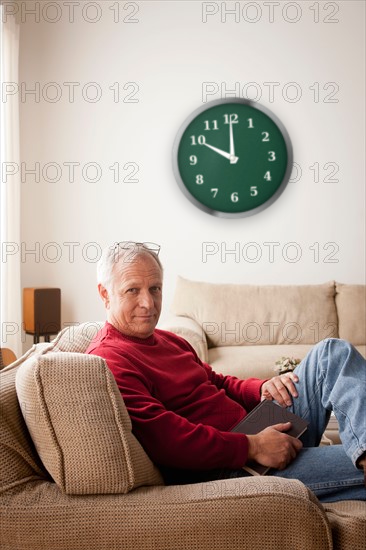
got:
10:00
